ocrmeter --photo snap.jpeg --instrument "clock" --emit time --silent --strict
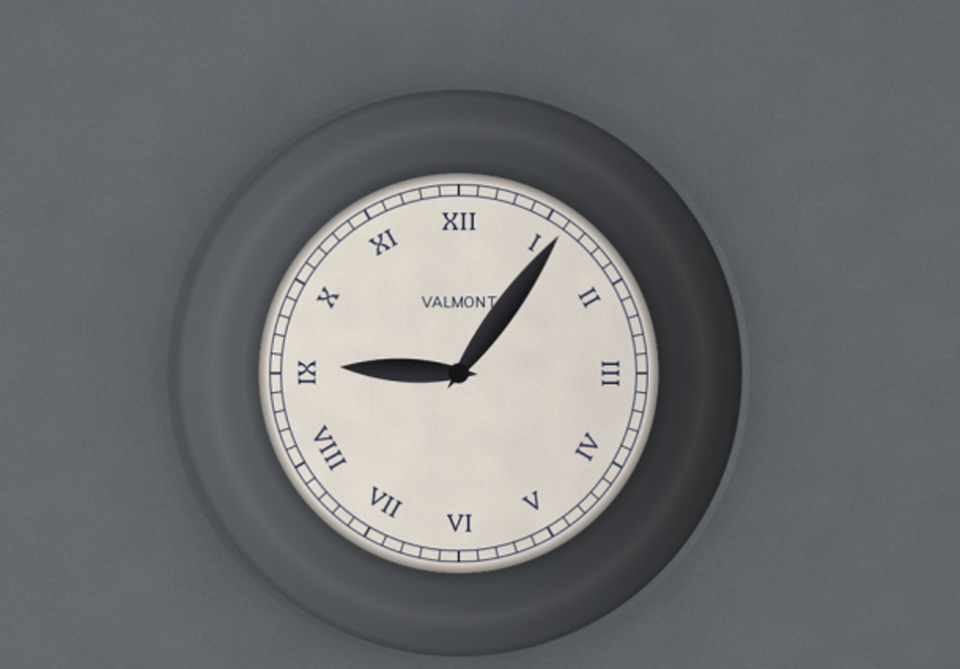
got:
9:06
